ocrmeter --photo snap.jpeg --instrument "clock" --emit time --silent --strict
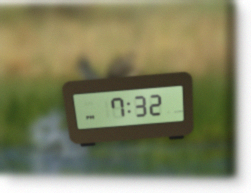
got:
7:32
